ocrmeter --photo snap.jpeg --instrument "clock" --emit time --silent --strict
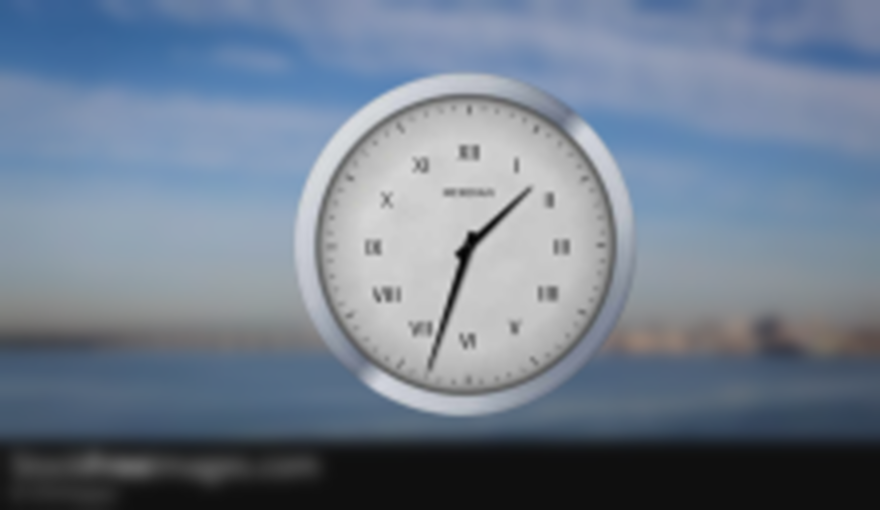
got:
1:33
